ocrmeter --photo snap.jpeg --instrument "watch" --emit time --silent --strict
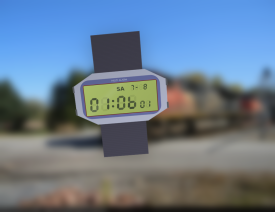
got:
1:06:01
